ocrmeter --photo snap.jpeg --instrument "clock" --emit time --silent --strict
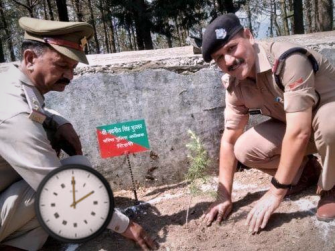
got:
2:00
